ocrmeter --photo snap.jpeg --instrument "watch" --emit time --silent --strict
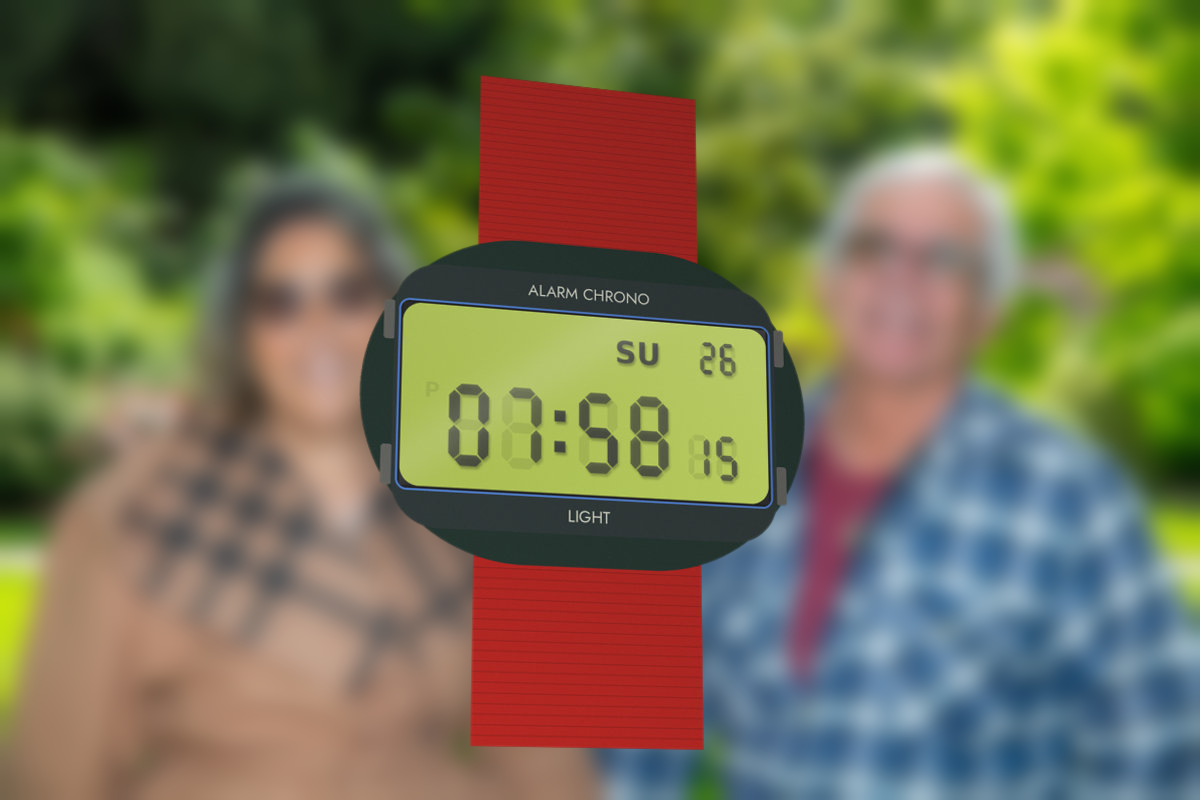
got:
7:58:15
